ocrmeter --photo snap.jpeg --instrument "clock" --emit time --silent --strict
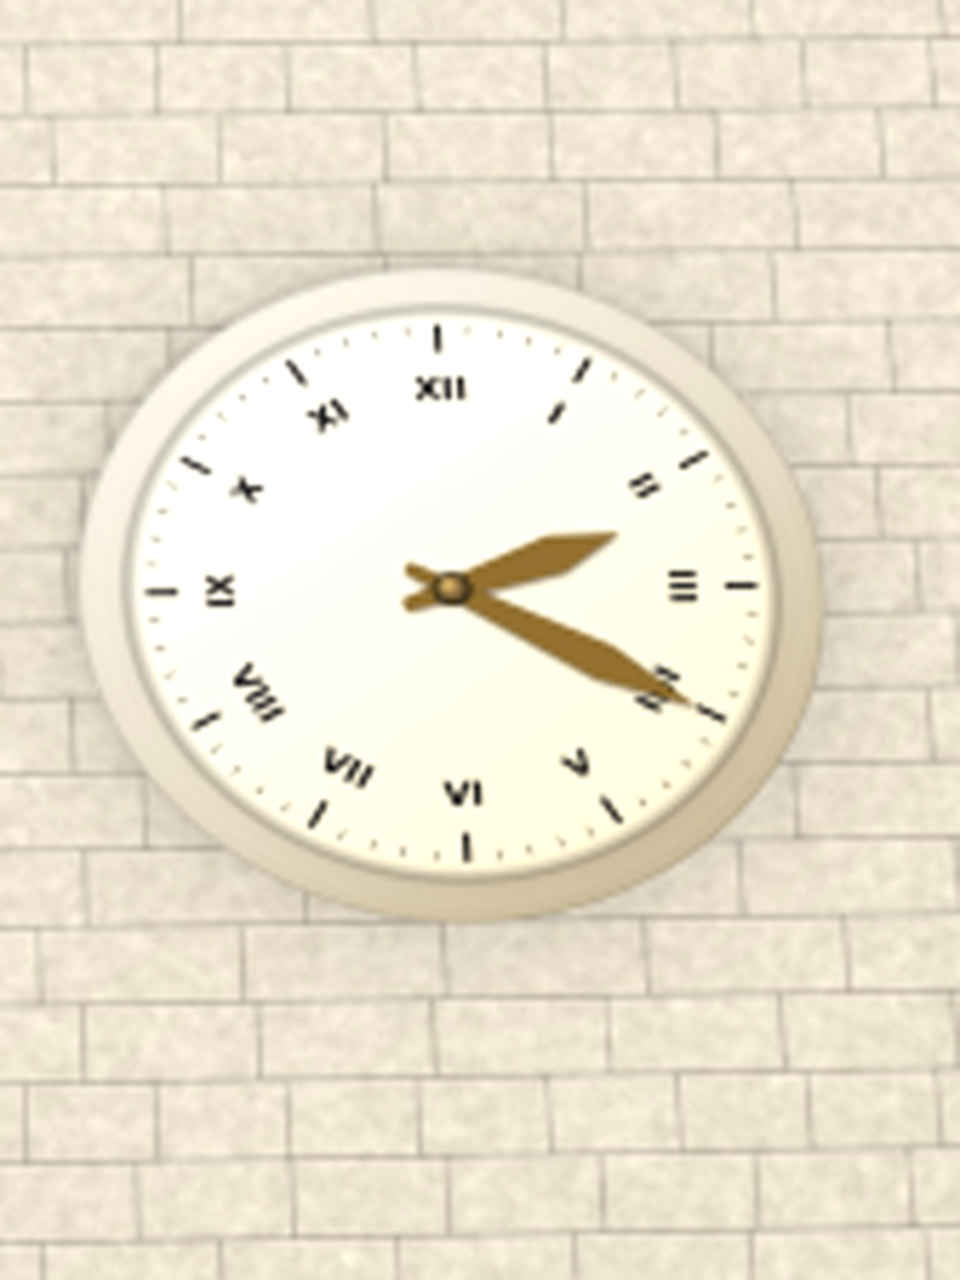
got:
2:20
